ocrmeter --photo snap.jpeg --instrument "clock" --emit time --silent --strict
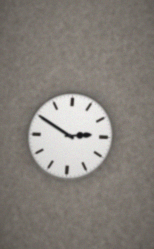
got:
2:50
